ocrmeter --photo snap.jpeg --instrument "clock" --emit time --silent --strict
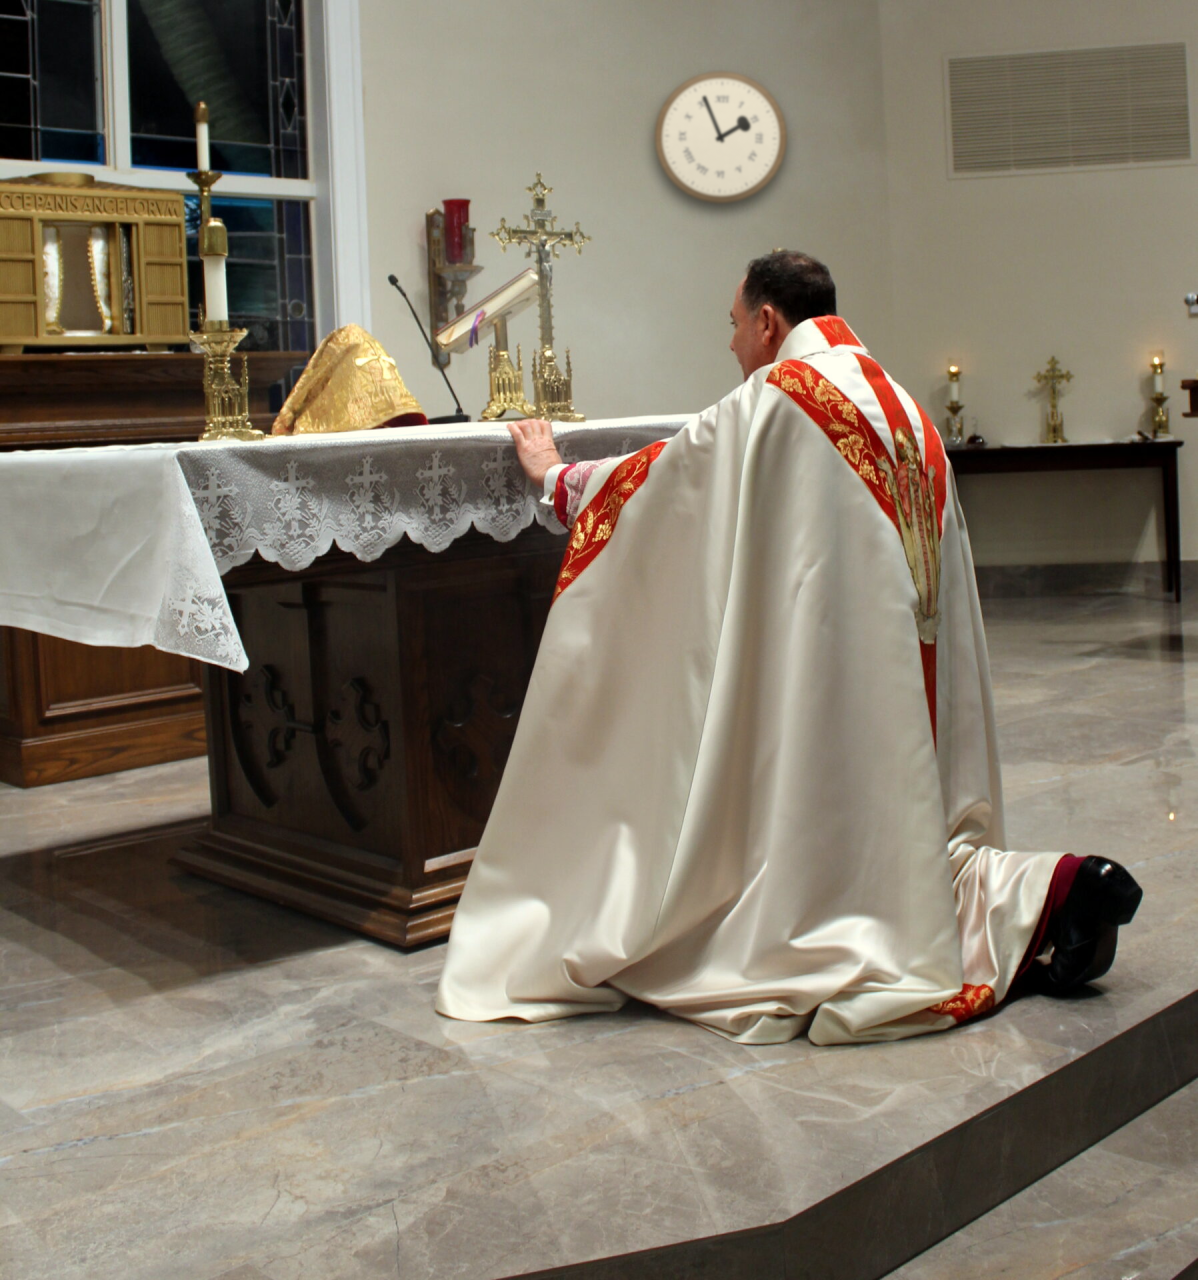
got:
1:56
